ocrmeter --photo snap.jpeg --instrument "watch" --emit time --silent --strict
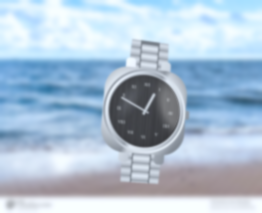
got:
12:49
